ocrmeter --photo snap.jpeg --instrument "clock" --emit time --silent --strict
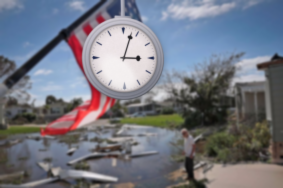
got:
3:03
